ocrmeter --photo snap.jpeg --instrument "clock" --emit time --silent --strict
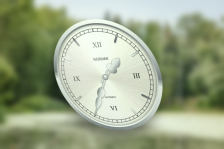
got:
1:35
